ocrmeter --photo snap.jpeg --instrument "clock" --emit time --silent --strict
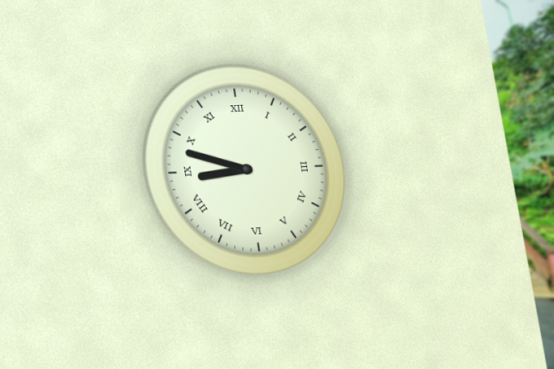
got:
8:48
